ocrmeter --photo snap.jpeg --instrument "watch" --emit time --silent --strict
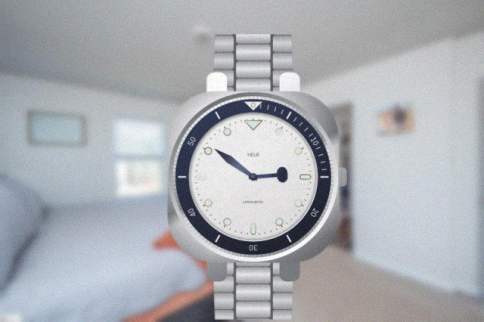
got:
2:51
